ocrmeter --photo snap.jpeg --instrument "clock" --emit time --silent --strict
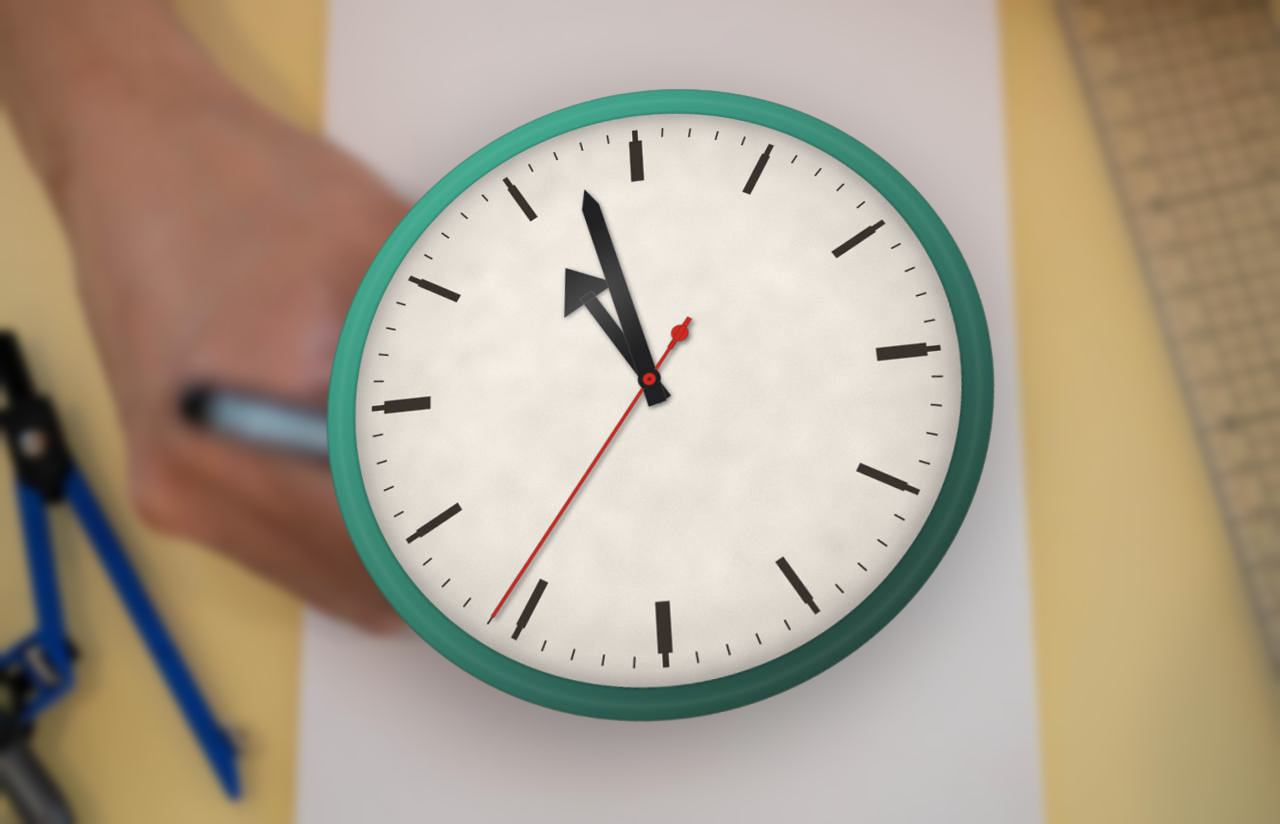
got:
10:57:36
